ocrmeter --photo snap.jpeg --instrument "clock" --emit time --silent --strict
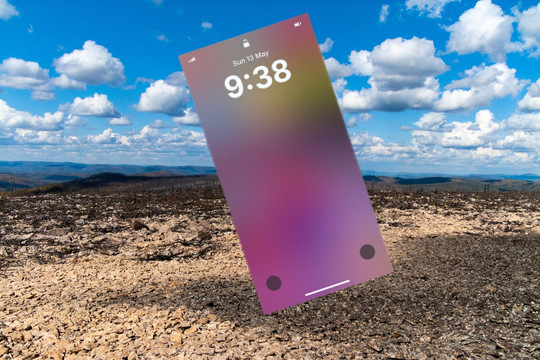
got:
9:38
